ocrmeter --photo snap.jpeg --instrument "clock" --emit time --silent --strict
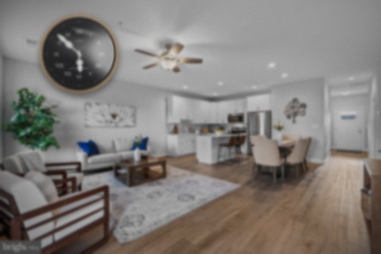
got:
5:52
